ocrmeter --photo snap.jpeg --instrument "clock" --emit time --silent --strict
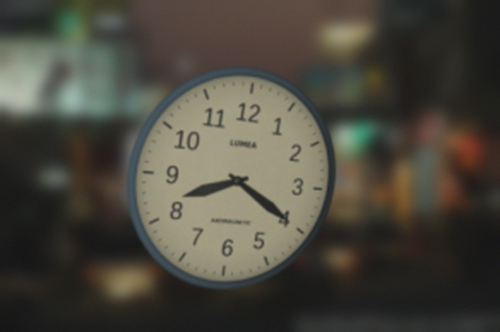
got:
8:20
